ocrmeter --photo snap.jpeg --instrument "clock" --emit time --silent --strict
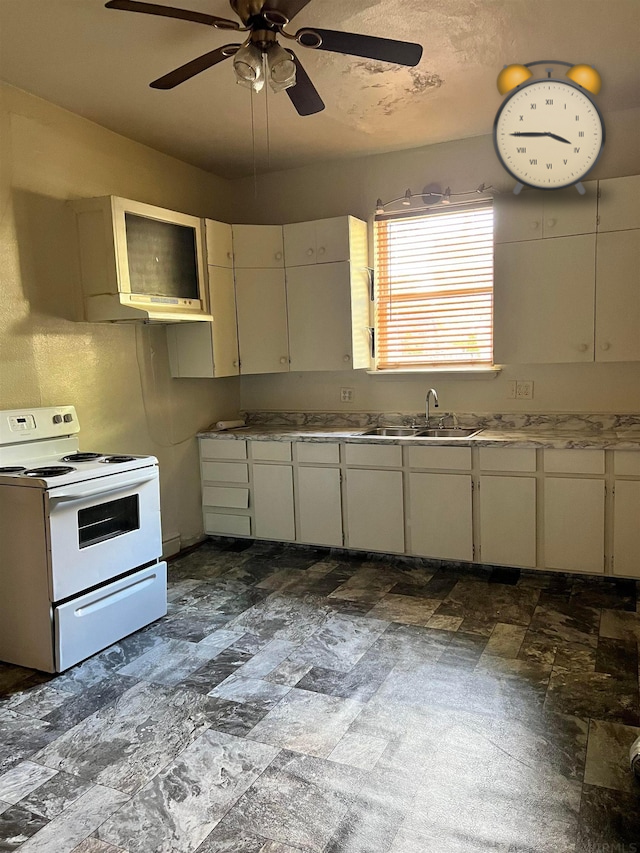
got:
3:45
